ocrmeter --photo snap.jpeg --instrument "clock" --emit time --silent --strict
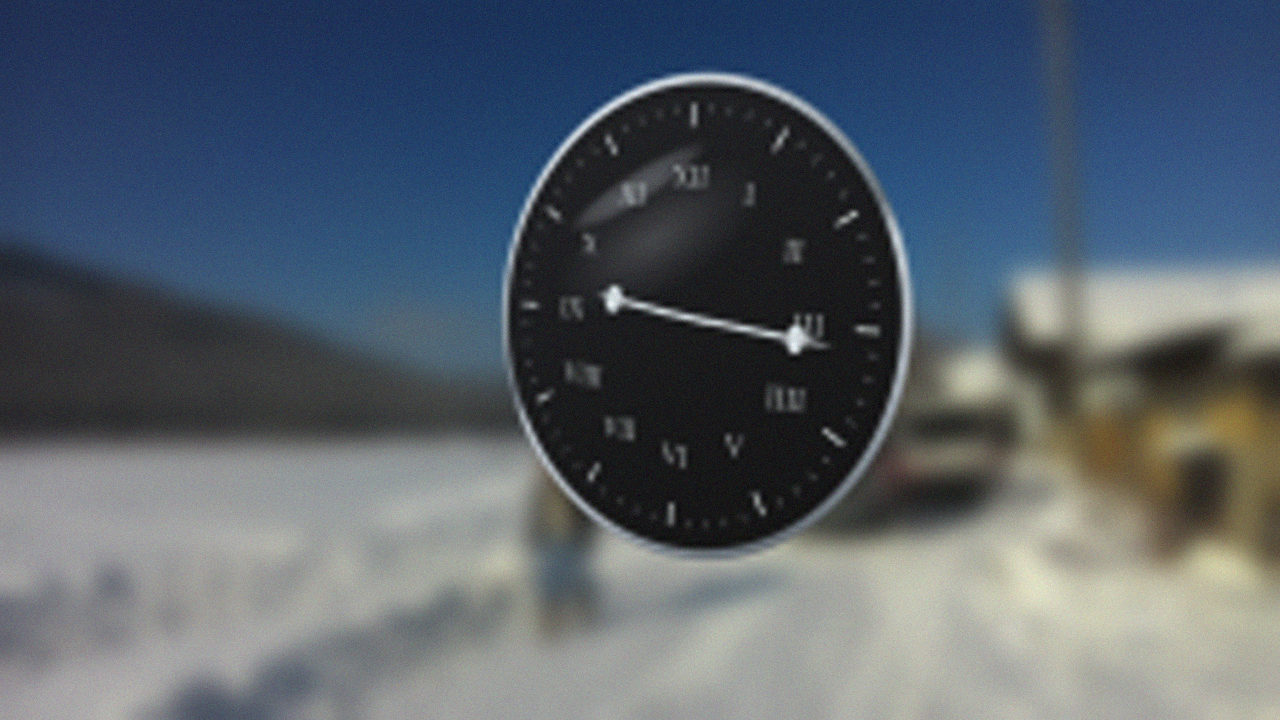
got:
9:16
